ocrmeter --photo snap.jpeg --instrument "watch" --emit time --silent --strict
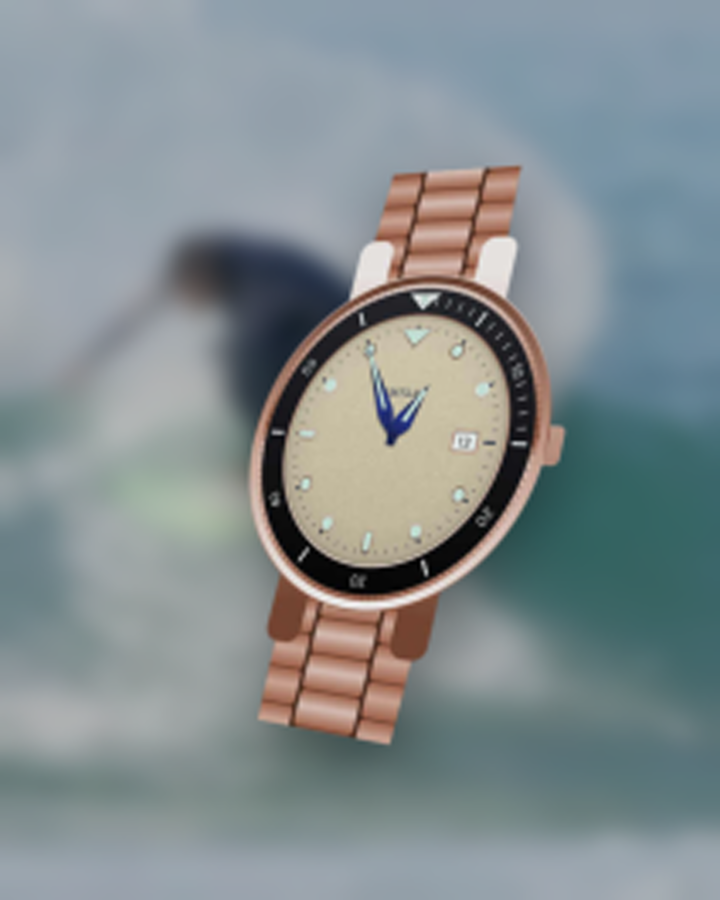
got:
12:55
